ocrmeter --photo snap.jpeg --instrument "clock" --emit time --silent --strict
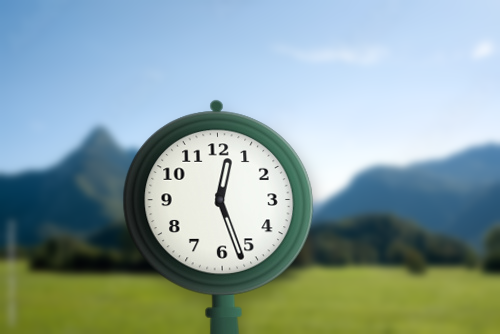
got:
12:27
